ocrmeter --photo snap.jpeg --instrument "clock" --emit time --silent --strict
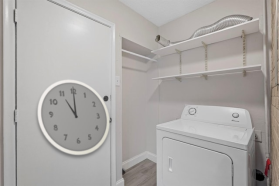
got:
11:00
